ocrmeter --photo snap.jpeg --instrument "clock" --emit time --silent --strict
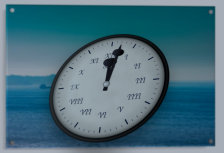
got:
12:02
